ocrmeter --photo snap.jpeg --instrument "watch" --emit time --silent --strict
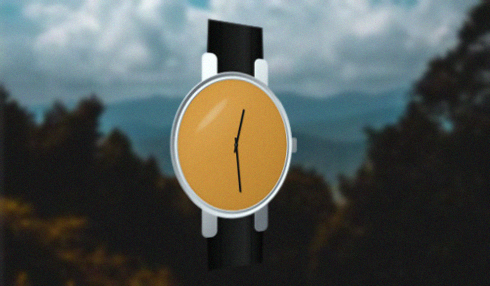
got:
12:29
